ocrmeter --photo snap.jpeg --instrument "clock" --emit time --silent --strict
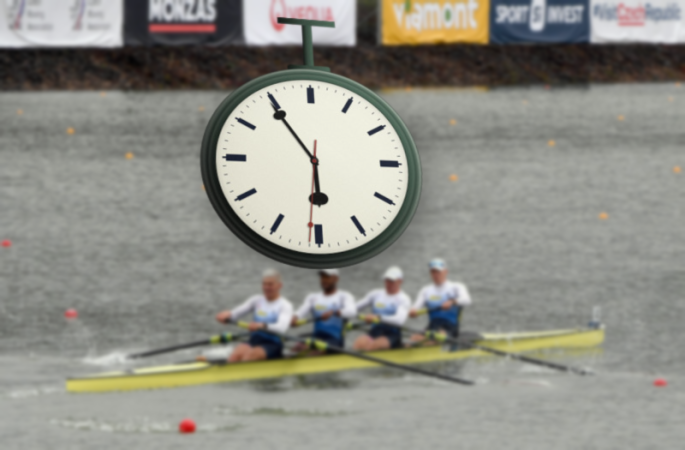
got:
5:54:31
